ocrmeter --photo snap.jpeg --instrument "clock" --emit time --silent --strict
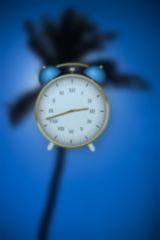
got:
2:42
